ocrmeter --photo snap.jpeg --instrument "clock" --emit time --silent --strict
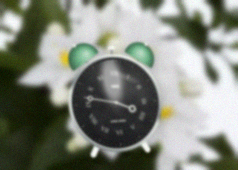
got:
3:47
